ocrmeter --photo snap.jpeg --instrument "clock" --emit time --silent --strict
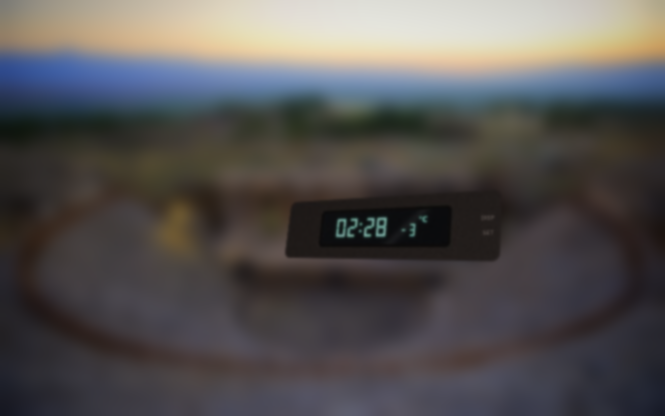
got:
2:28
